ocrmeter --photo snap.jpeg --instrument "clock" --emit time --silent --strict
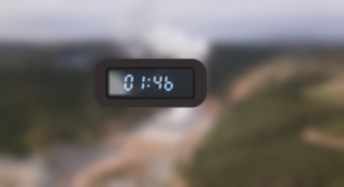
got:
1:46
